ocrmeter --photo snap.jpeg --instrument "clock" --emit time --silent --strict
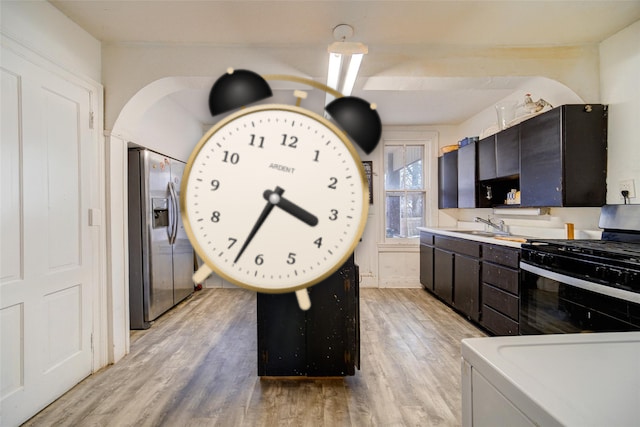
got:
3:33
